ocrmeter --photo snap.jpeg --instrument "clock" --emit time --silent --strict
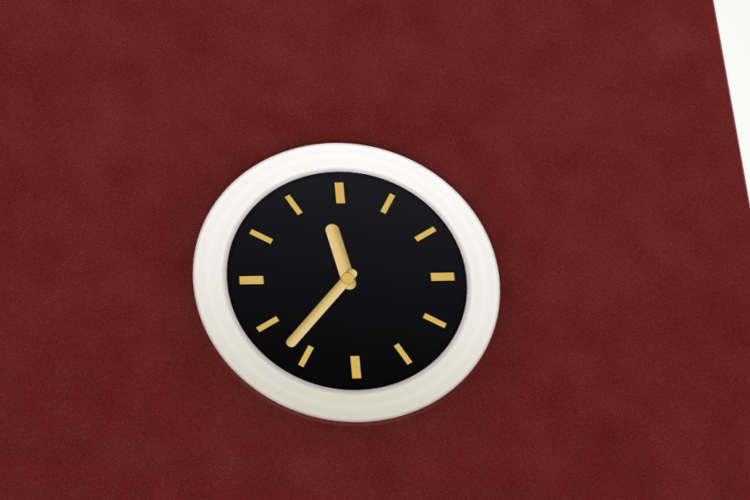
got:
11:37
